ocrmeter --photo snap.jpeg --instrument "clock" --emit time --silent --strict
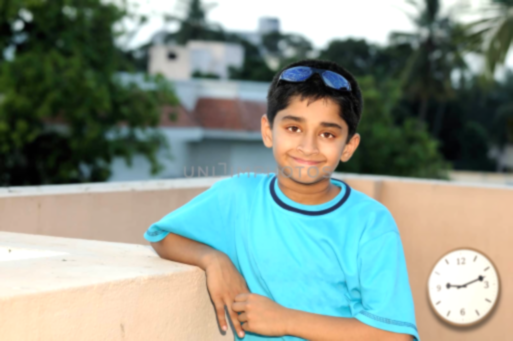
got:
9:12
